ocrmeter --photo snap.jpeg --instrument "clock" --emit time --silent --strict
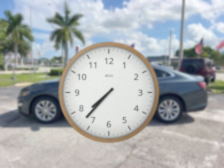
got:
7:37
